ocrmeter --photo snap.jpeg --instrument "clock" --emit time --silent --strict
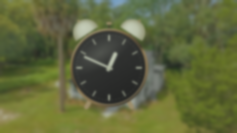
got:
12:49
